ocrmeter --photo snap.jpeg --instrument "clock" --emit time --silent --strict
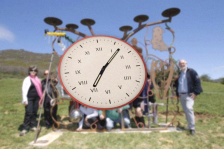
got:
7:07
